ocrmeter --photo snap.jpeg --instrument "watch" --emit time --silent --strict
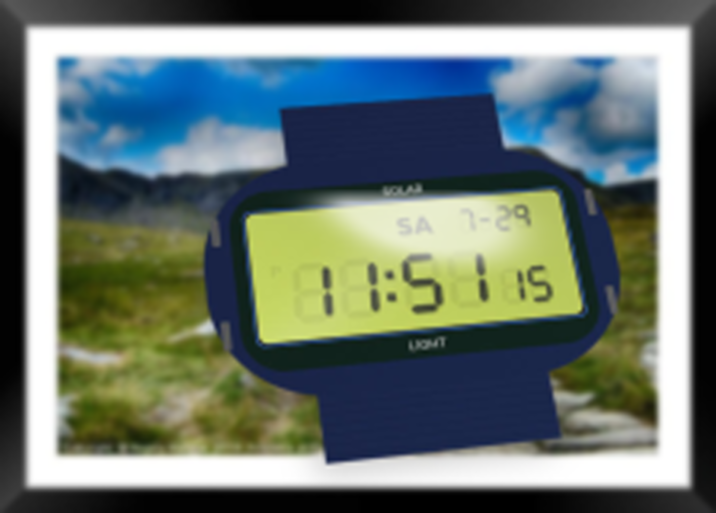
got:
11:51:15
